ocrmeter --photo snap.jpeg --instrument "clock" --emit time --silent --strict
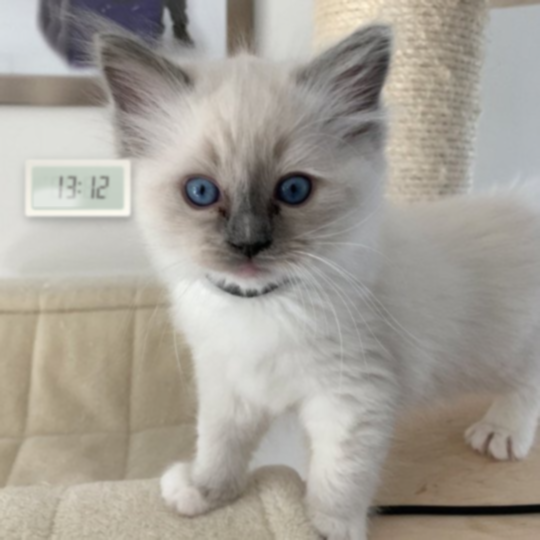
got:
13:12
